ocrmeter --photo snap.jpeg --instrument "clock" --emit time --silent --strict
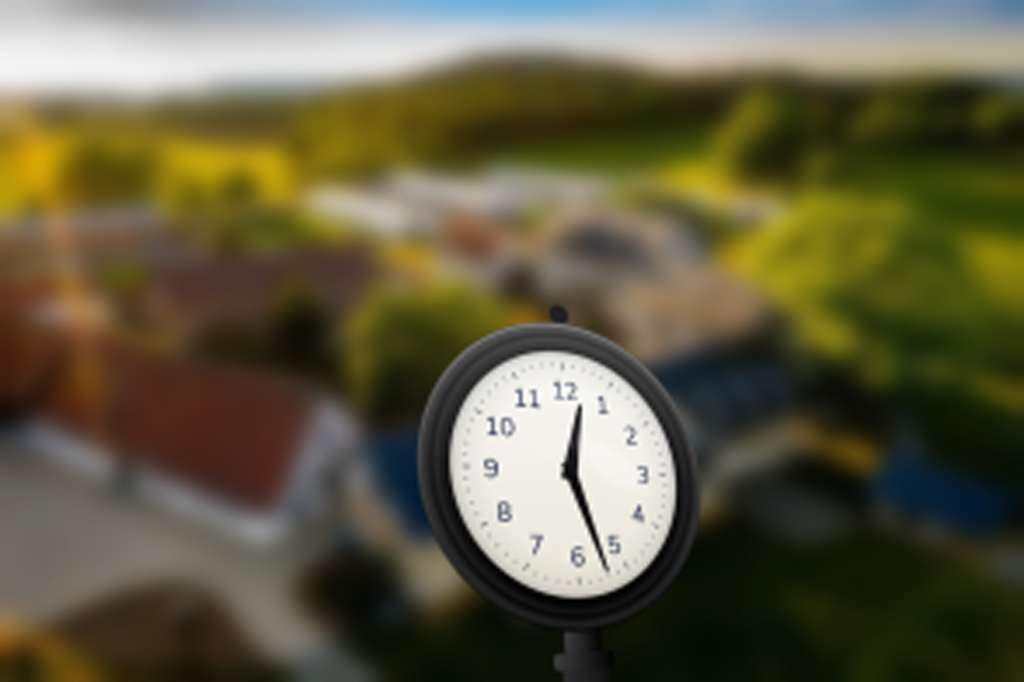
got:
12:27
